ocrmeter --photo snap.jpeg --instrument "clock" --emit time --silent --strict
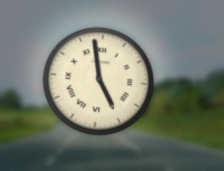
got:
4:58
